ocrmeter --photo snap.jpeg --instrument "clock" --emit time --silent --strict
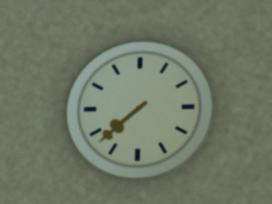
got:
7:38
